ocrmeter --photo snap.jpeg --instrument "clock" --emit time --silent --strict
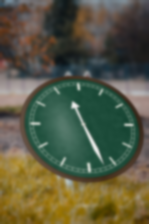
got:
11:27
